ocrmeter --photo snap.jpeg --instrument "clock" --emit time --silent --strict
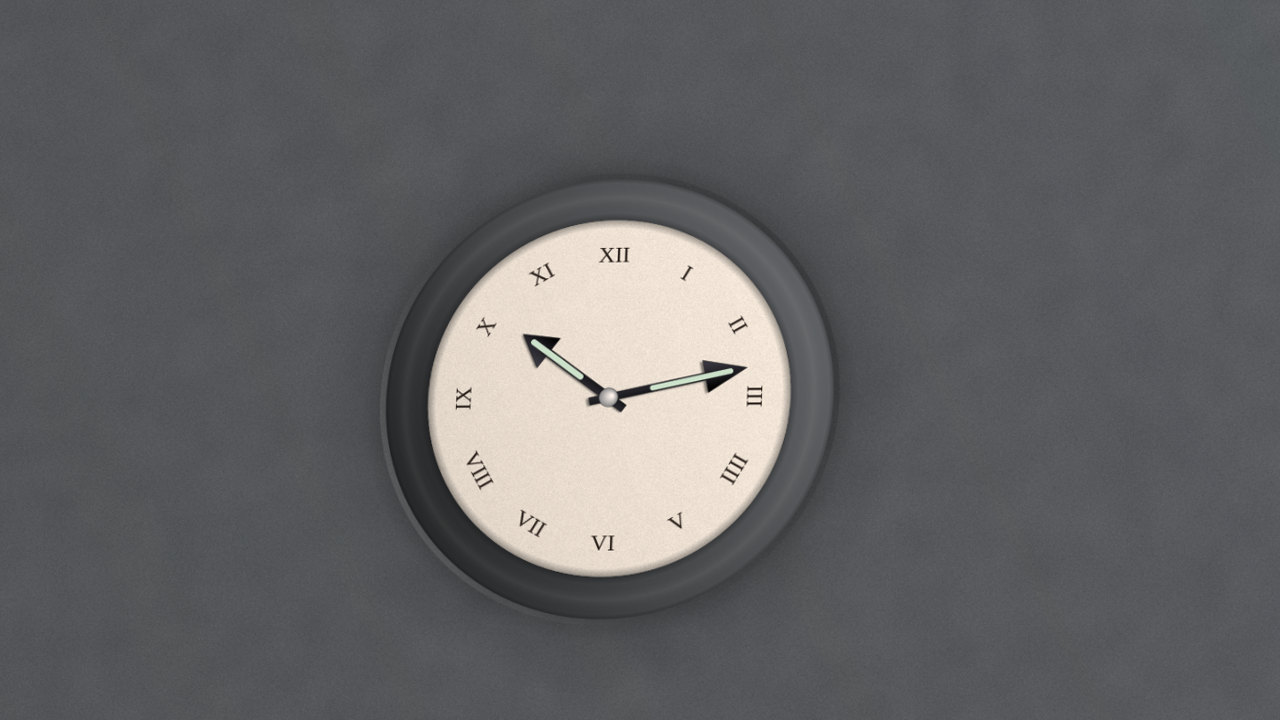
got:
10:13
